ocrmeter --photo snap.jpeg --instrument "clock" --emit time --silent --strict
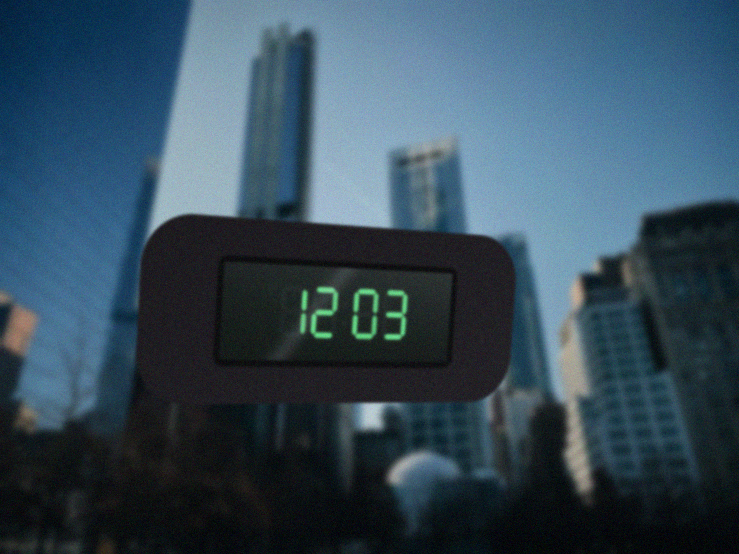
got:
12:03
